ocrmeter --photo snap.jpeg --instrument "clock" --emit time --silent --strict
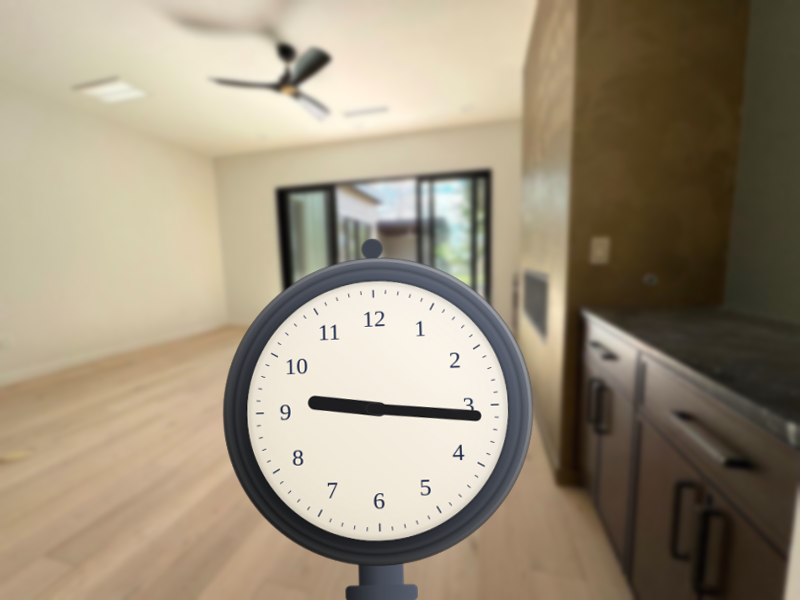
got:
9:16
